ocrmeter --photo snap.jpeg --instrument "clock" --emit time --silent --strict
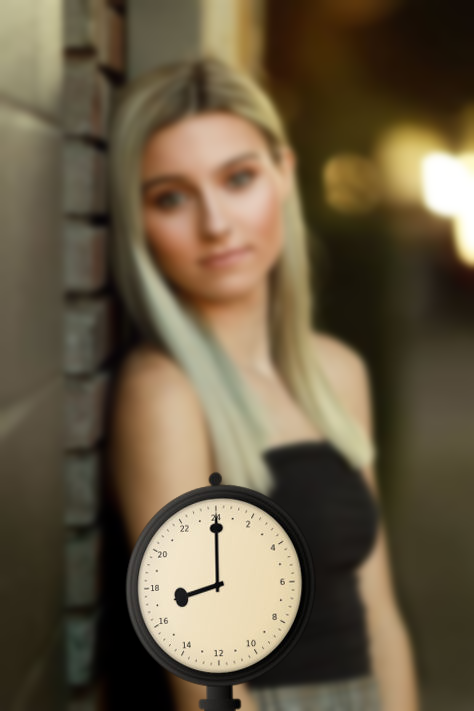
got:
17:00
